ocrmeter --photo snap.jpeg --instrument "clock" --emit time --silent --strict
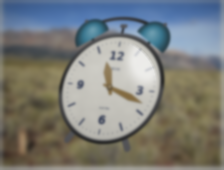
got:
11:18
